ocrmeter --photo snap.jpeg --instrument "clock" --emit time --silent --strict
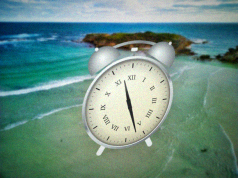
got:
11:27
